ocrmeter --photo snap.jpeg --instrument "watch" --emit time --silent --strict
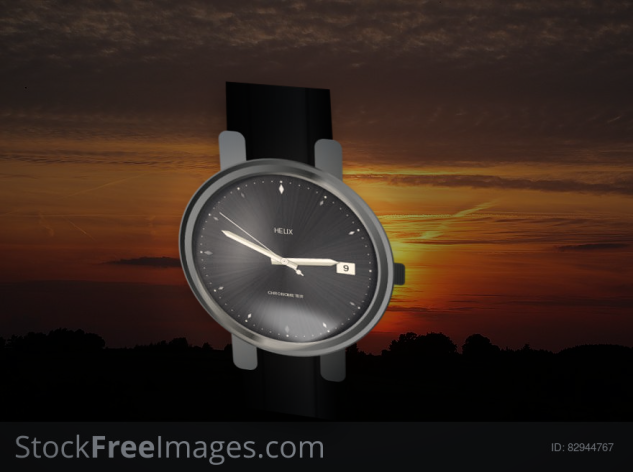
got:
2:48:51
